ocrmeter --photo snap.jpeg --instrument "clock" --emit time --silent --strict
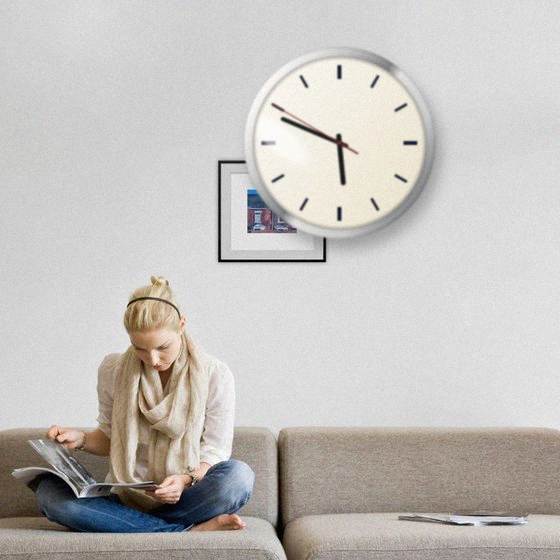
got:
5:48:50
